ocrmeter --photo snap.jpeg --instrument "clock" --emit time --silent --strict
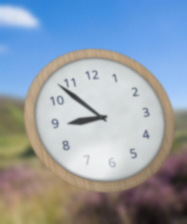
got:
8:53
